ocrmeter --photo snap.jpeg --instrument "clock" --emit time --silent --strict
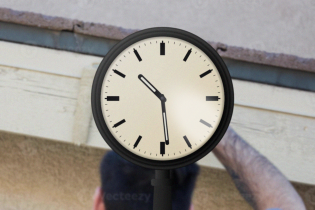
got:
10:29
